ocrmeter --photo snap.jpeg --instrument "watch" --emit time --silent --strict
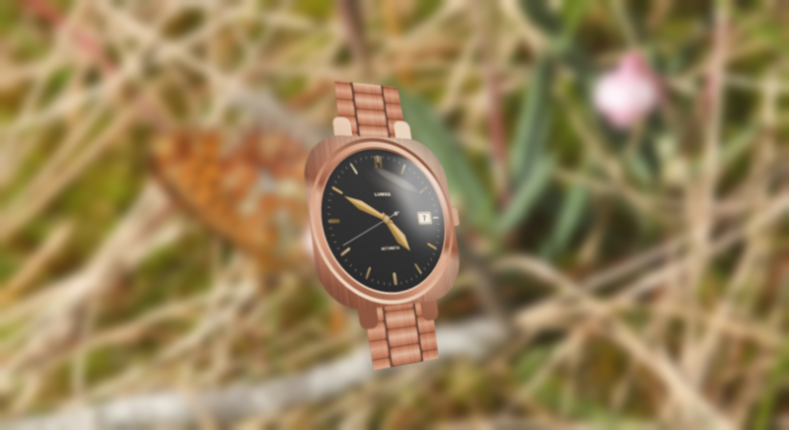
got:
4:49:41
